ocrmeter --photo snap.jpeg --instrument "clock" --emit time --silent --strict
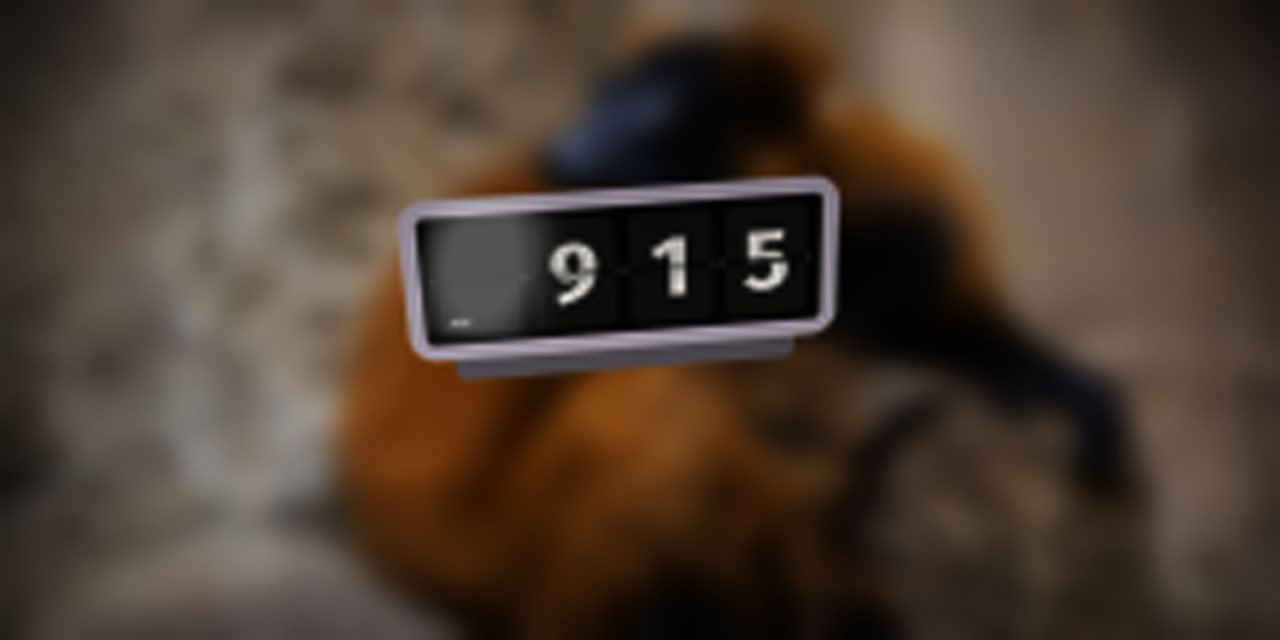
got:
9:15
